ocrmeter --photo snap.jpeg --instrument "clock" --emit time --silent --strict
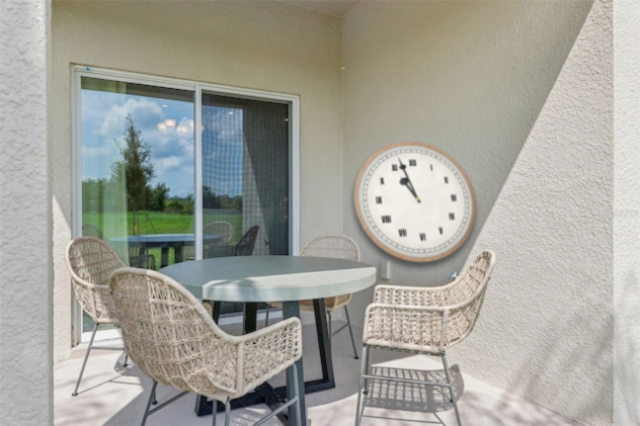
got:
10:57
